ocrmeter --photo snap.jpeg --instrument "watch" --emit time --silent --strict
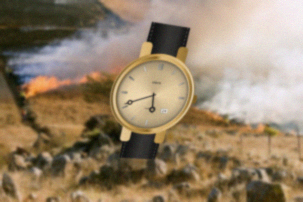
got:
5:41
